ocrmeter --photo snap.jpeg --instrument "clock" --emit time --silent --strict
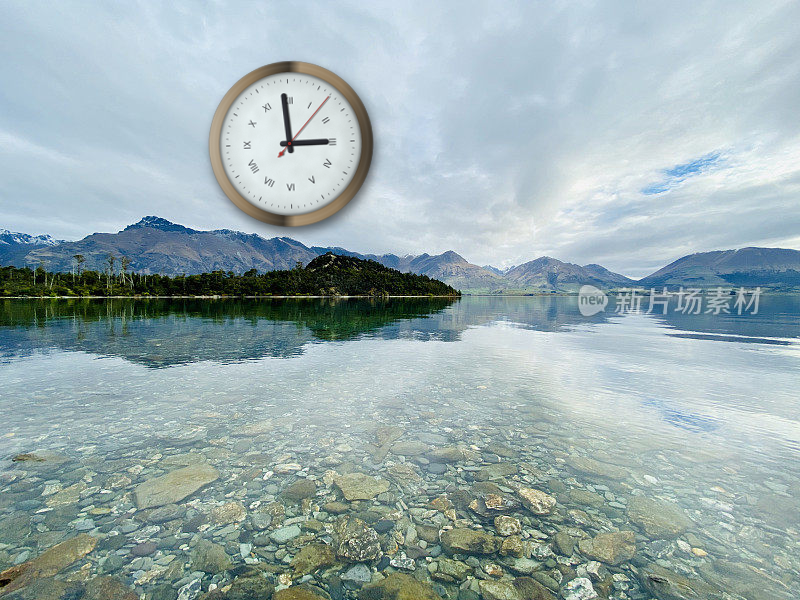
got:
2:59:07
